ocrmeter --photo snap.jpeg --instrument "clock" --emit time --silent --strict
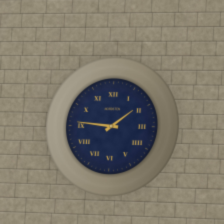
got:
1:46
